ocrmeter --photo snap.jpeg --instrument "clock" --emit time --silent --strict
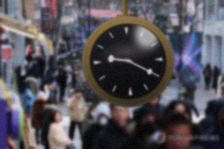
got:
9:20
